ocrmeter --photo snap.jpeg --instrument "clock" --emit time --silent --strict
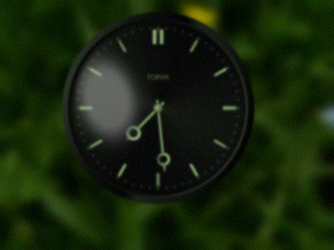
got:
7:29
